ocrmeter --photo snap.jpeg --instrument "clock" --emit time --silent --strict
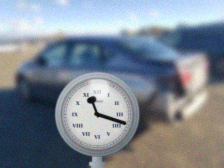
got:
11:18
